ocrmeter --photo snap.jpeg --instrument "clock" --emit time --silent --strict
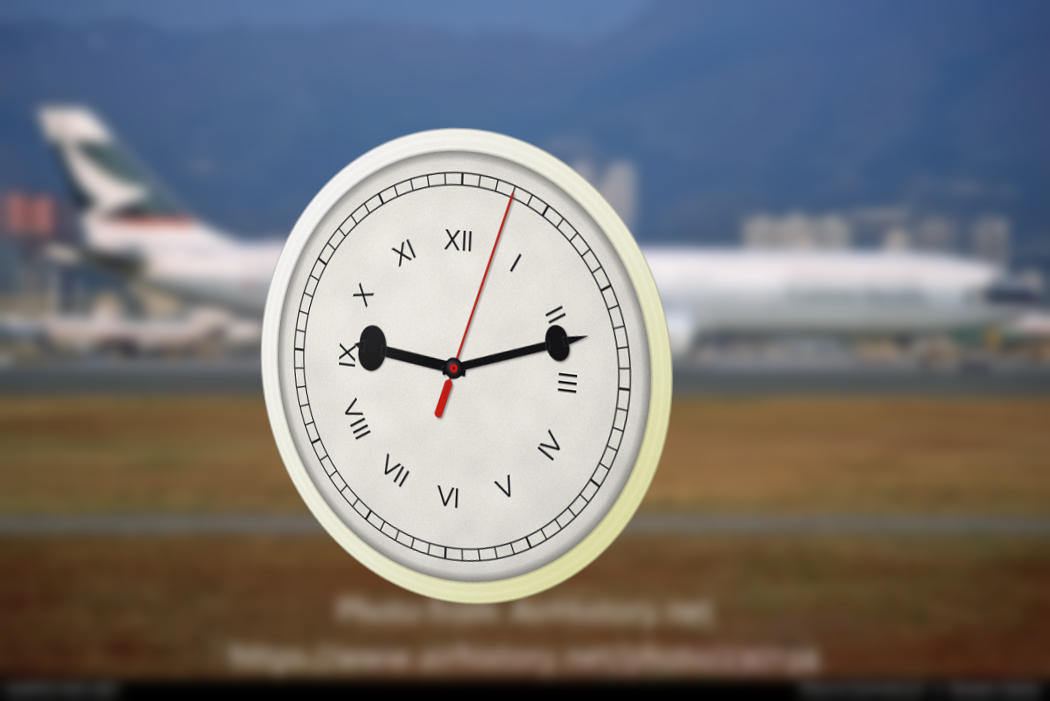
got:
9:12:03
